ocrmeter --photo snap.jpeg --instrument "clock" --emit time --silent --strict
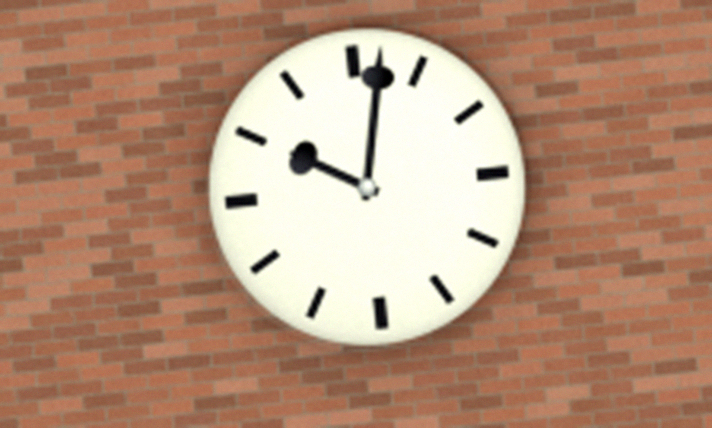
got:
10:02
